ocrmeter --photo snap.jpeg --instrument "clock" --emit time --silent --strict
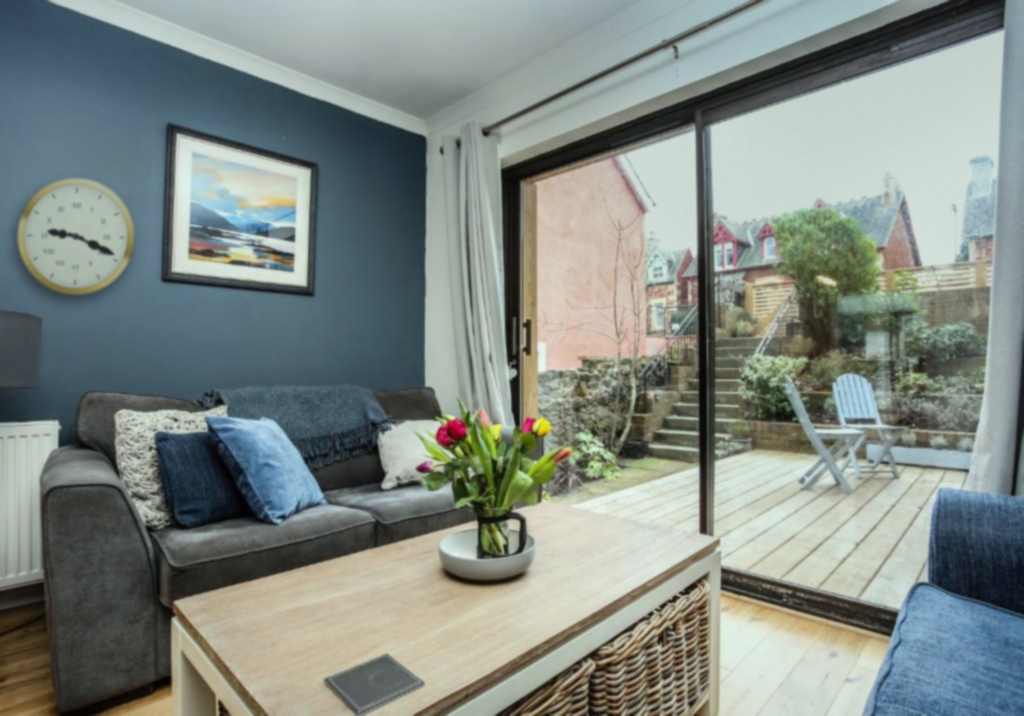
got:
9:19
